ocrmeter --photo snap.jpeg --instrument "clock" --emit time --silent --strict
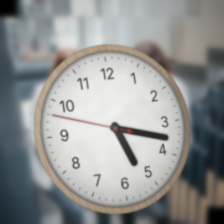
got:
5:17:48
